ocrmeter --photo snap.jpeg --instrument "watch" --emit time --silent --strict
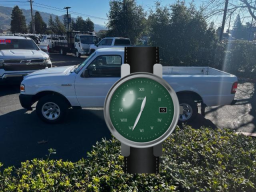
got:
12:34
